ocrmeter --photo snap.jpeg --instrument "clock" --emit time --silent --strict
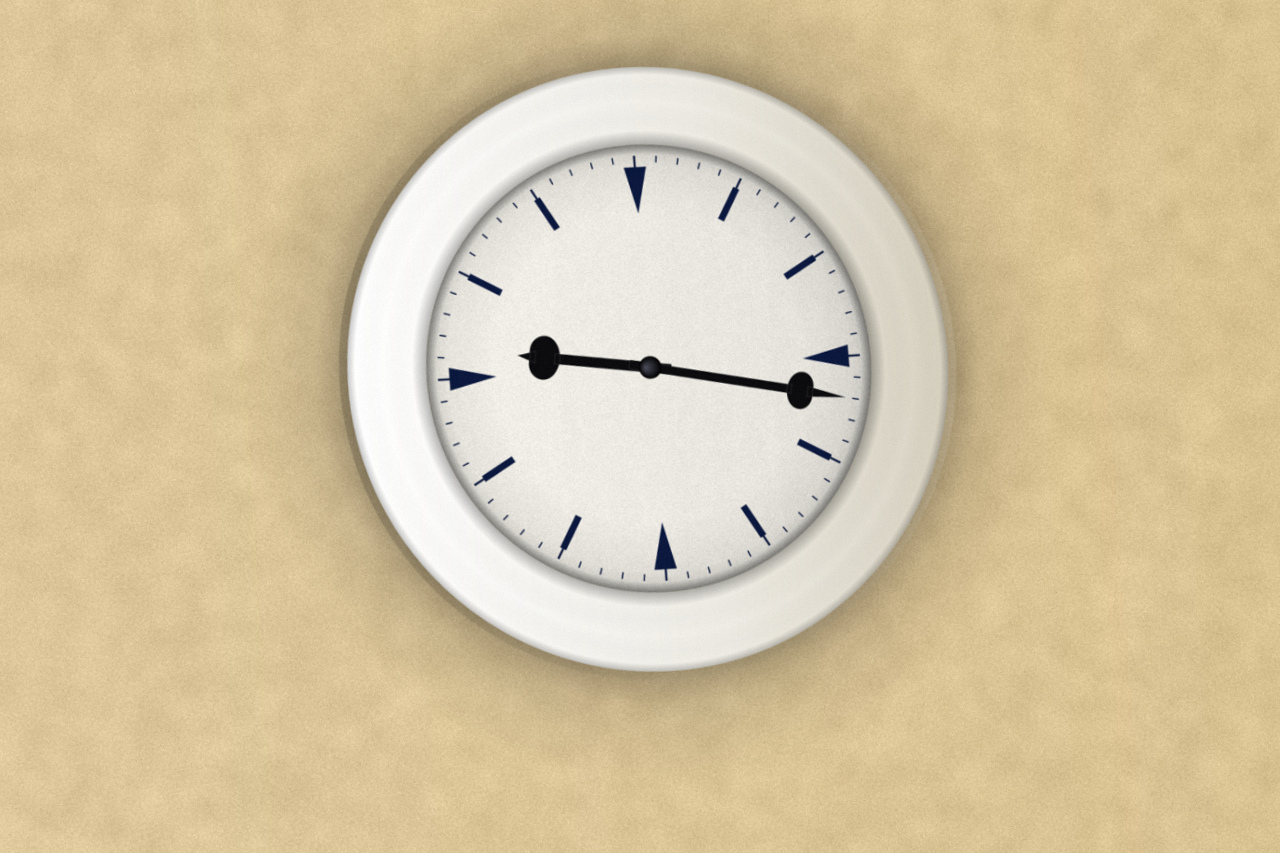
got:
9:17
